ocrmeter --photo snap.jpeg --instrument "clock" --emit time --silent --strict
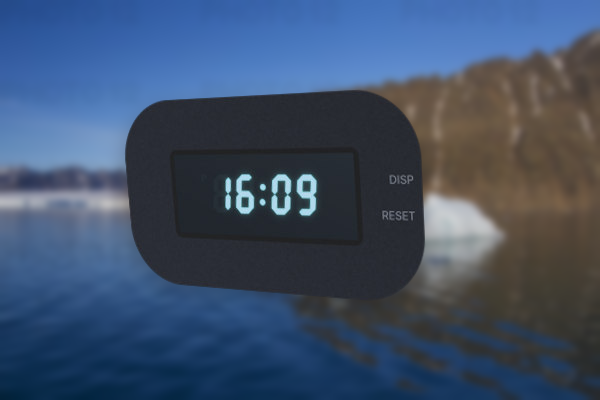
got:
16:09
